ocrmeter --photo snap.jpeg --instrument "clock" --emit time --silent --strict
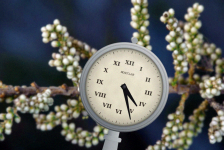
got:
4:26
